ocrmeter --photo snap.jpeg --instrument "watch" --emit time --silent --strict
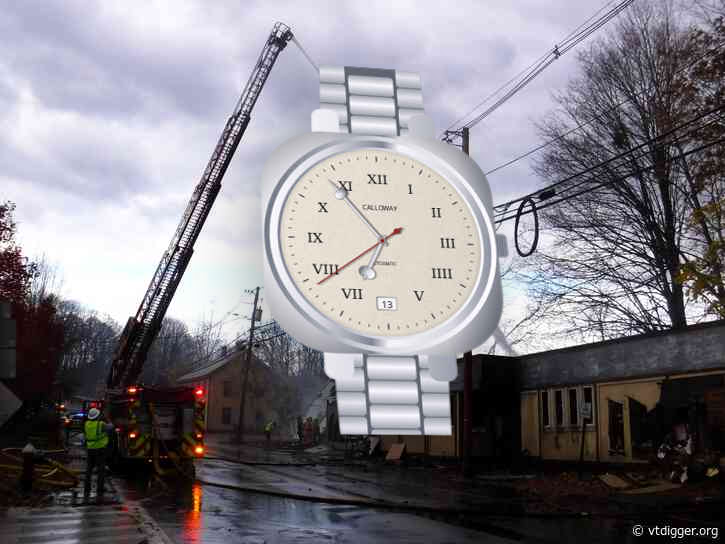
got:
6:53:39
